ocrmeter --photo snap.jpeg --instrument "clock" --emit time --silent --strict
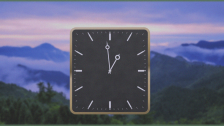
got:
12:59
